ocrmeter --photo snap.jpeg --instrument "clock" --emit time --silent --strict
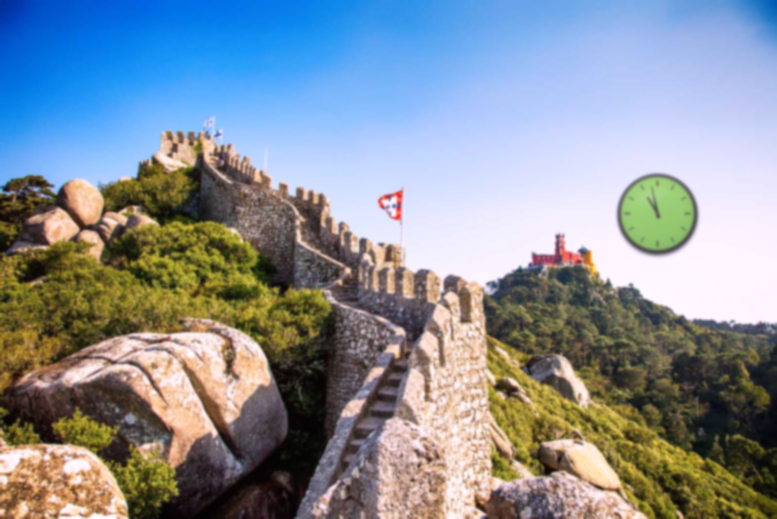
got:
10:58
